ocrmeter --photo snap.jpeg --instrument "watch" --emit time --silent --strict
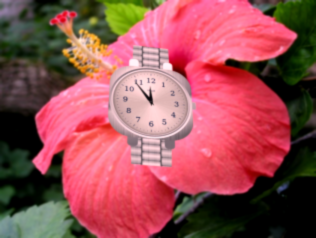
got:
11:54
